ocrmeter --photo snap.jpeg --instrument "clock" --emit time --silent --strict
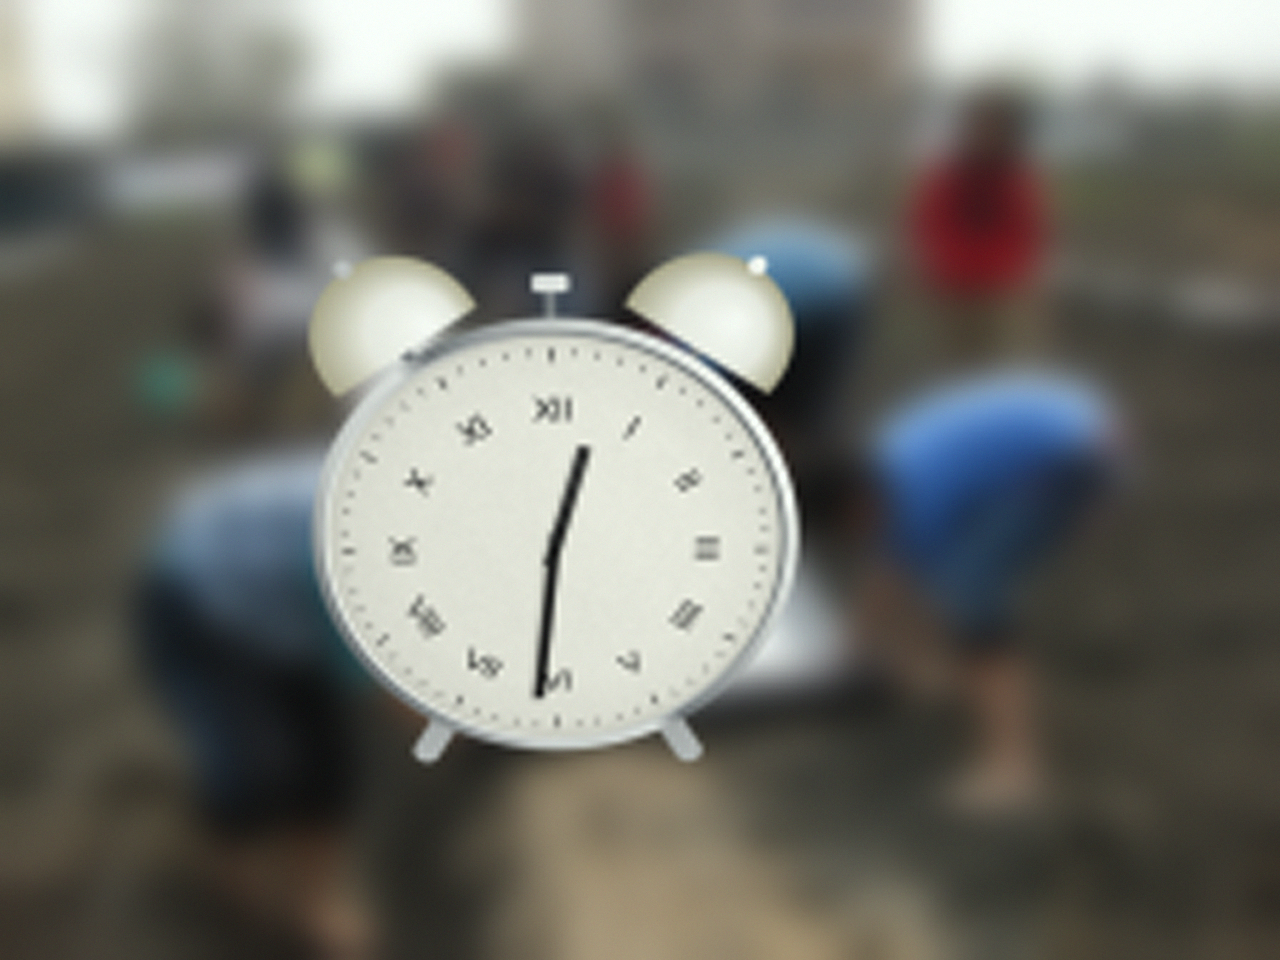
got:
12:31
